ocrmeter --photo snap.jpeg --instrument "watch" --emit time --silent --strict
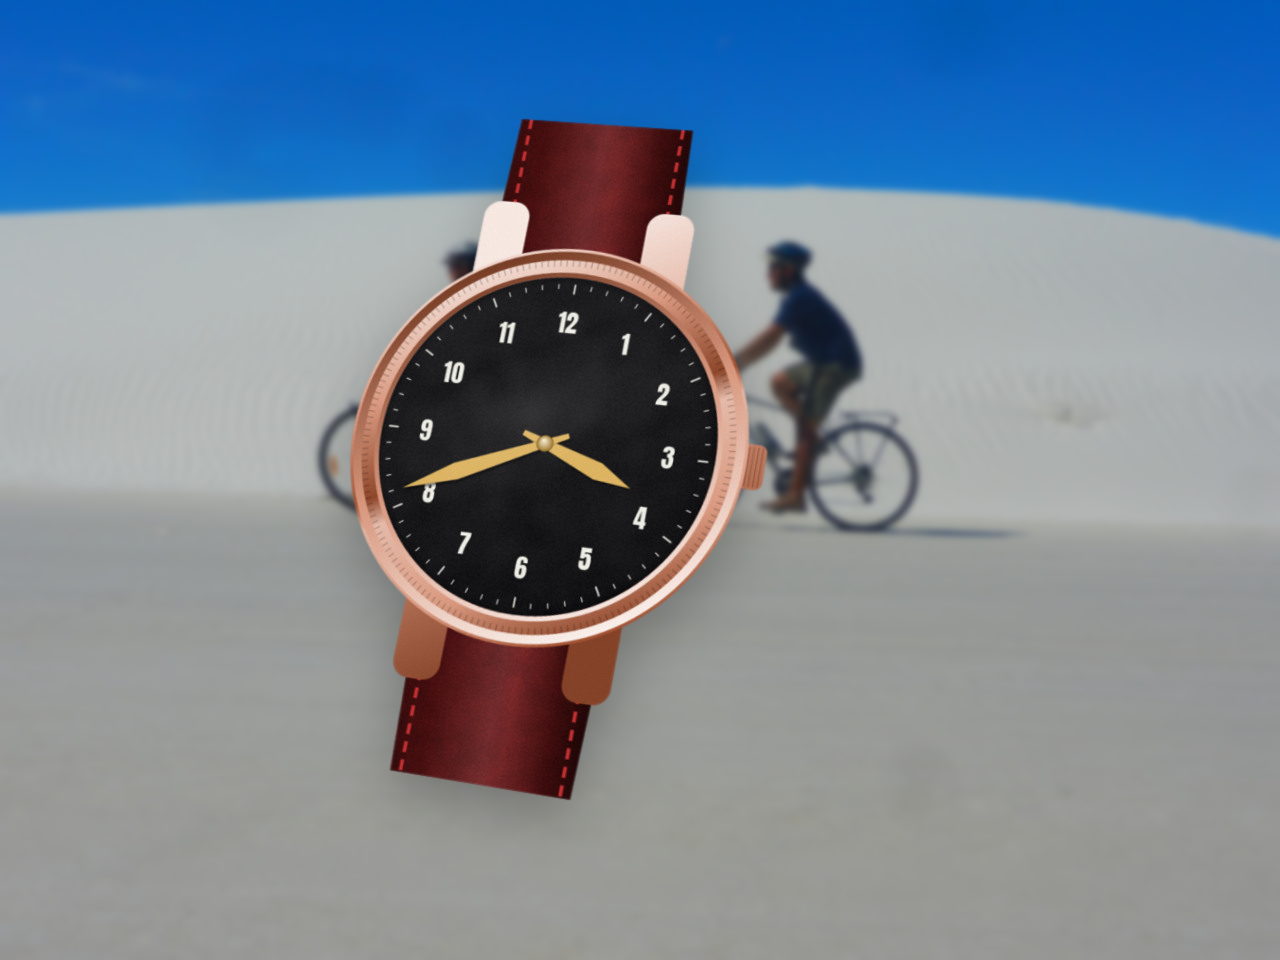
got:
3:41
